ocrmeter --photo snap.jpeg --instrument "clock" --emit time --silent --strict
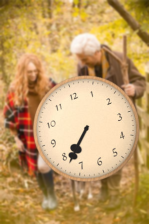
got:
7:38
